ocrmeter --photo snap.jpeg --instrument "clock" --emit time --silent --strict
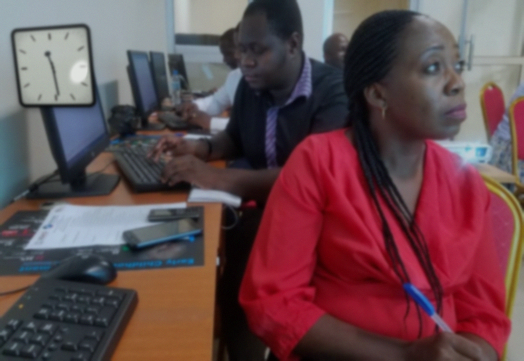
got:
11:29
